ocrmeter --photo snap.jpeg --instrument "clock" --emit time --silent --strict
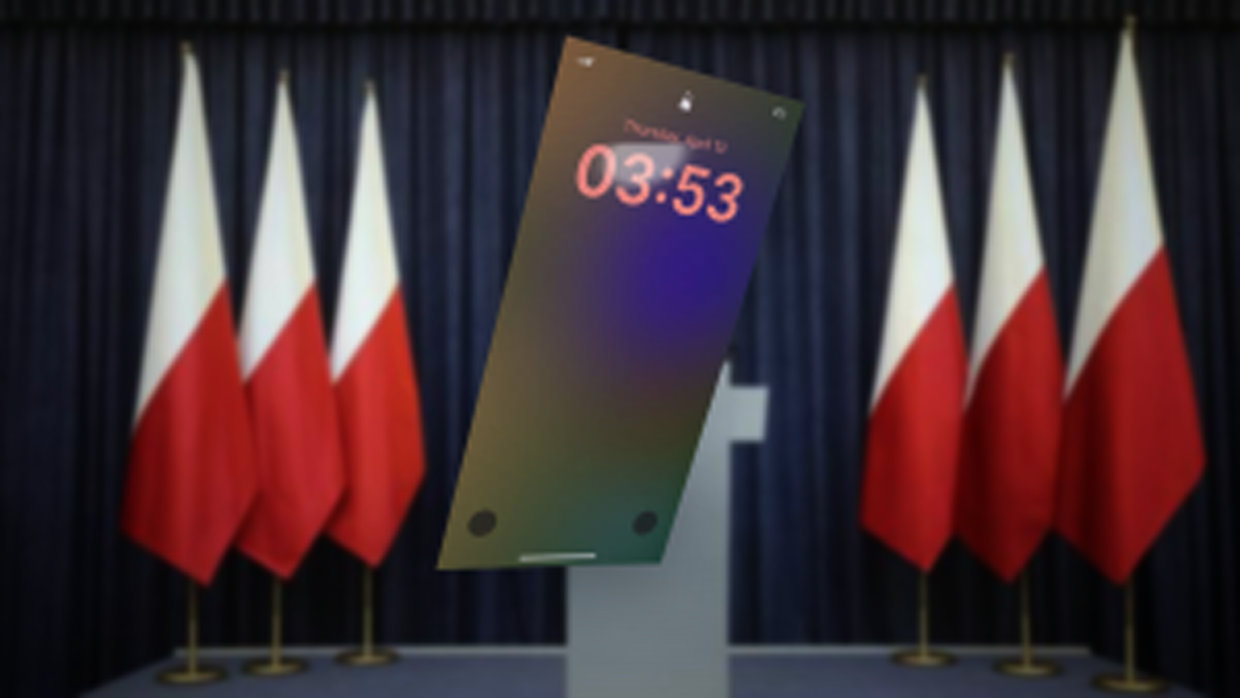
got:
3:53
